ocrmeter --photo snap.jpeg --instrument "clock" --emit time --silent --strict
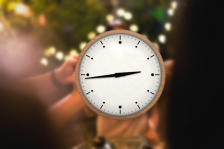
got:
2:44
